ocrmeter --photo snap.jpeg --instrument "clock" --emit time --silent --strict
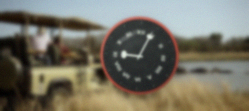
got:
9:04
